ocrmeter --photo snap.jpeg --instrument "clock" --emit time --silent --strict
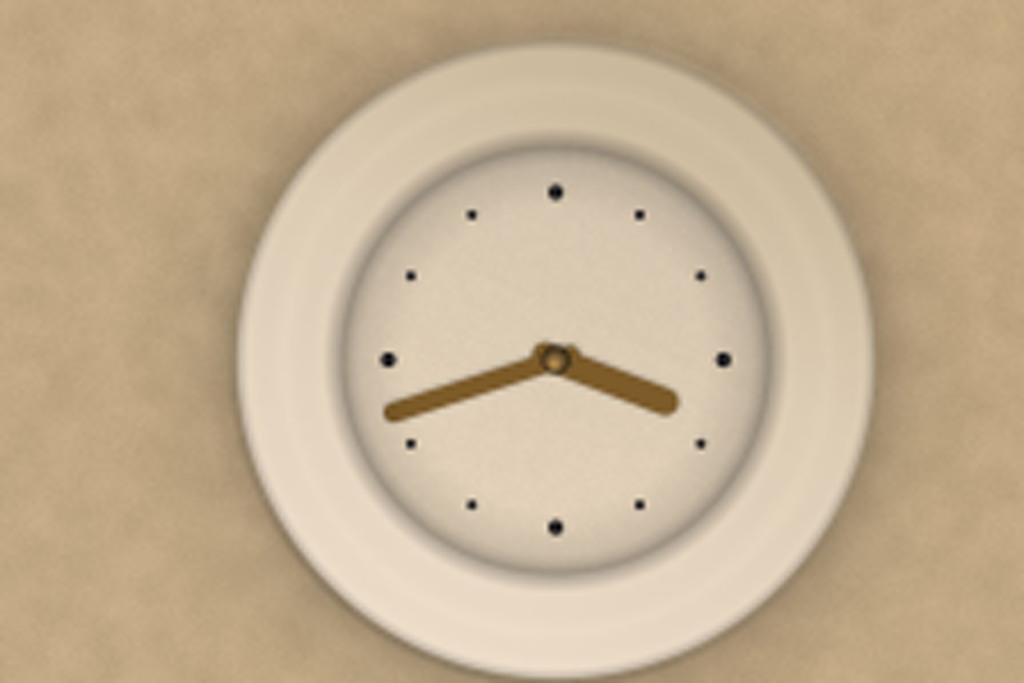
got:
3:42
